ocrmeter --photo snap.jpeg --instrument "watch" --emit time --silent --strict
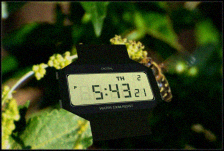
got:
5:43:21
